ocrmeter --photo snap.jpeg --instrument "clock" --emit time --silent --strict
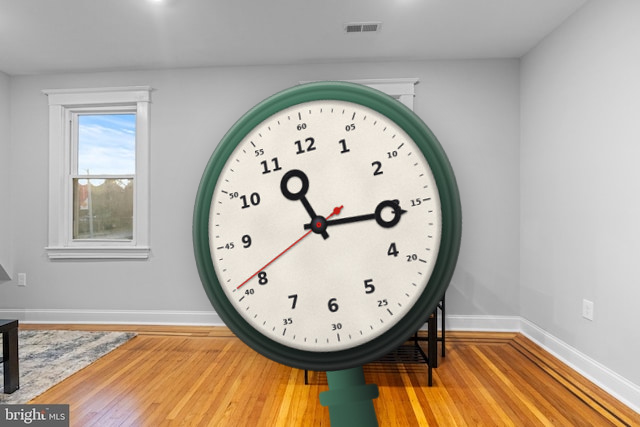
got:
11:15:41
